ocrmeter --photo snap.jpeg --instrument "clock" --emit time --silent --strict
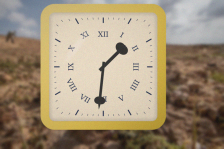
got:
1:31
